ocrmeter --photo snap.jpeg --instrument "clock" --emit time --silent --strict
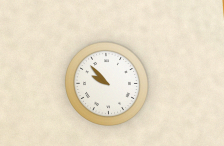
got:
9:53
